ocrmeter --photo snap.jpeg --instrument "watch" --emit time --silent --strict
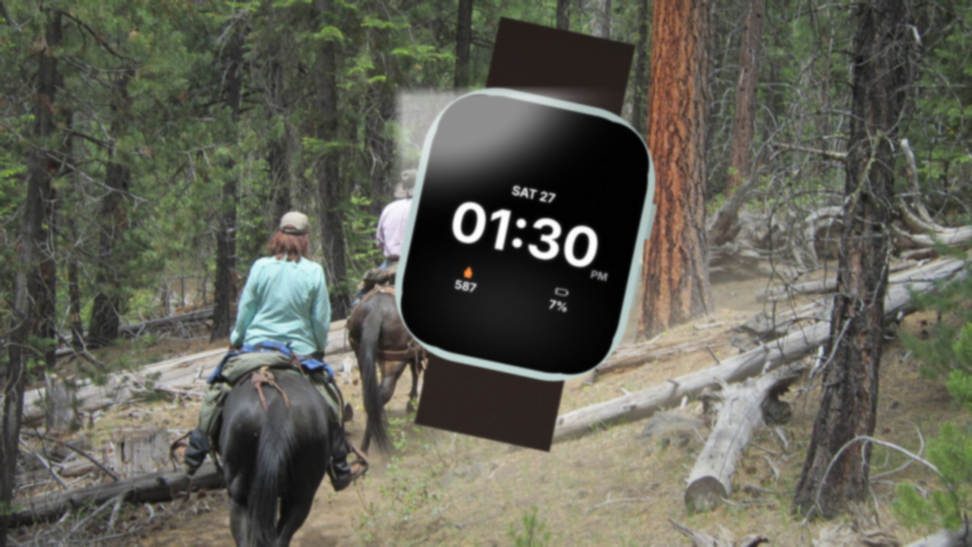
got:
1:30
